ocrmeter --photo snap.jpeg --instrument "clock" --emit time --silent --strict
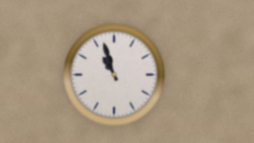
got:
10:57
